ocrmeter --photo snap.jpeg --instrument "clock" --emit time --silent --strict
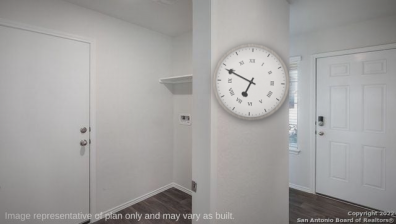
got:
6:49
